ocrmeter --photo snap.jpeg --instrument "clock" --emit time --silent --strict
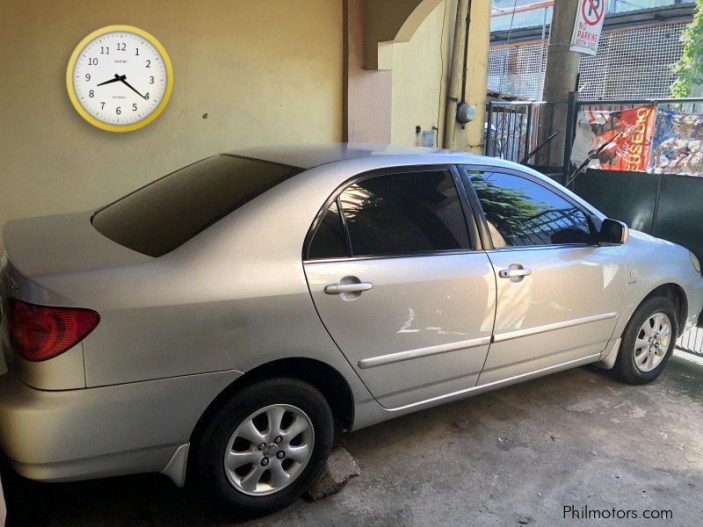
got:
8:21
